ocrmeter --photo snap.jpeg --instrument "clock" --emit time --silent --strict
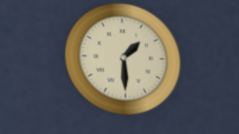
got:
1:30
